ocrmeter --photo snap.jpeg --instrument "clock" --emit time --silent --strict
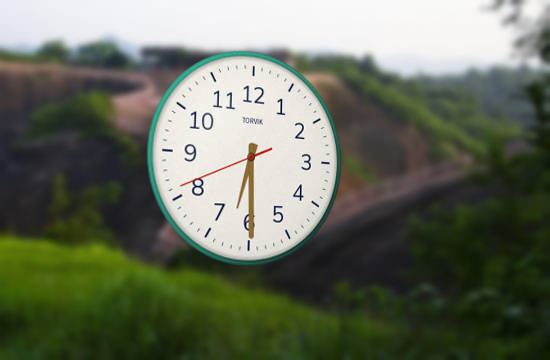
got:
6:29:41
